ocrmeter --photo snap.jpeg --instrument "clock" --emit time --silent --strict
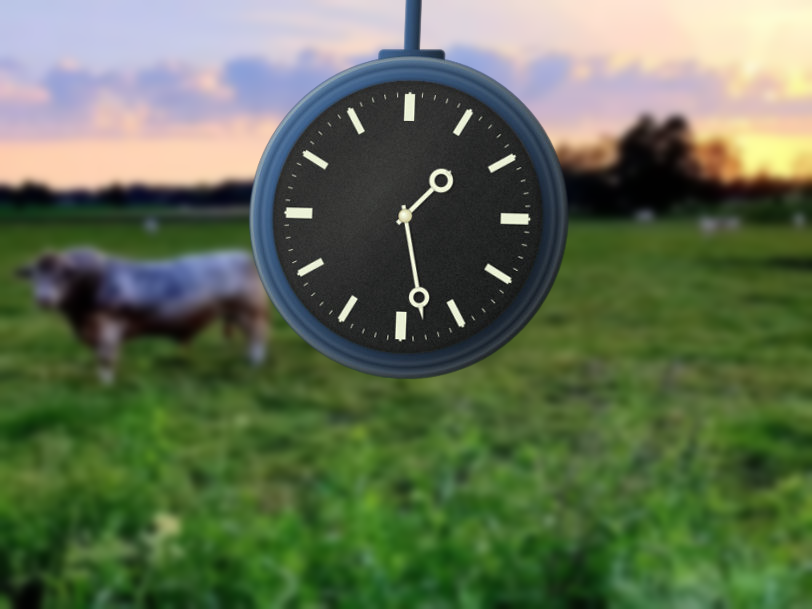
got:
1:28
